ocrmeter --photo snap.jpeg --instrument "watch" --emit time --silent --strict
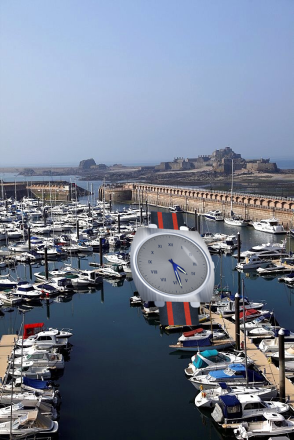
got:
4:28
